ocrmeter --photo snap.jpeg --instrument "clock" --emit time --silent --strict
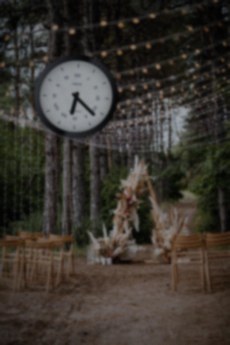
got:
6:22
